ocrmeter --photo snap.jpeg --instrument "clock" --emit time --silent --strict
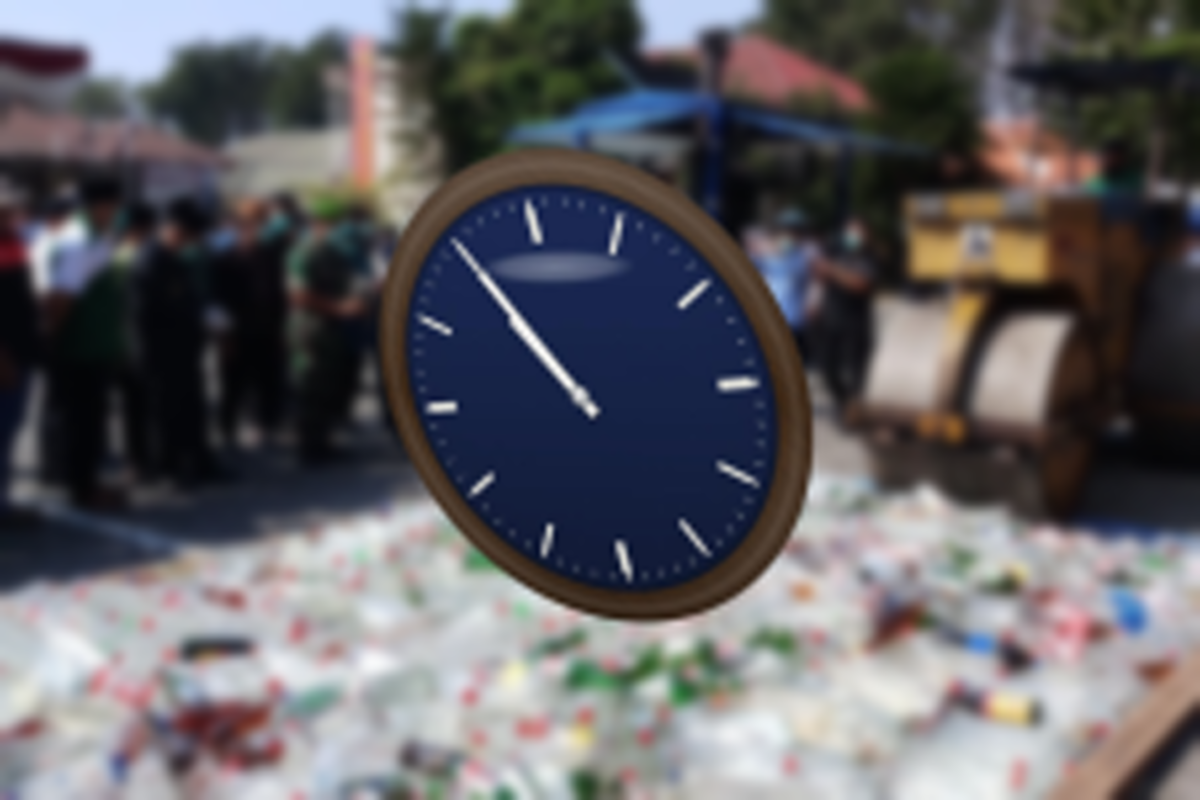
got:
10:55
